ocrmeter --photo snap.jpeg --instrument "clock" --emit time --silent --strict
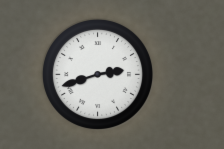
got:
2:42
